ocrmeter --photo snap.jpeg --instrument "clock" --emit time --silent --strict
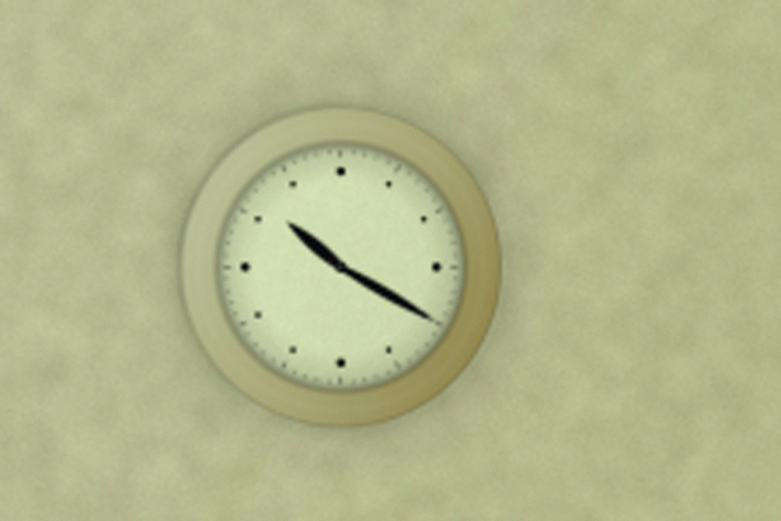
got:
10:20
